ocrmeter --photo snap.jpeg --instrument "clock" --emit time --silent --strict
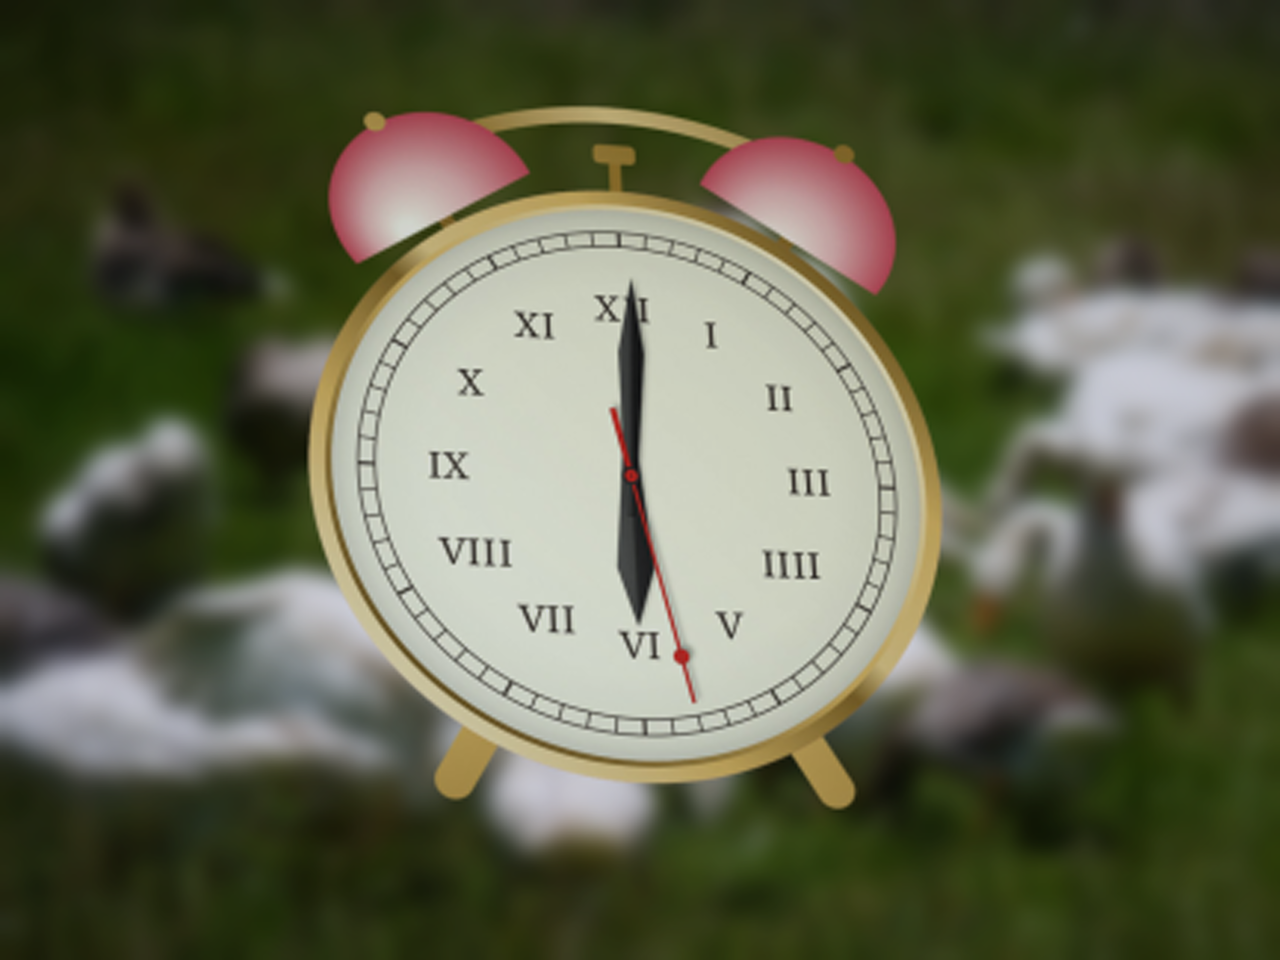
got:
6:00:28
